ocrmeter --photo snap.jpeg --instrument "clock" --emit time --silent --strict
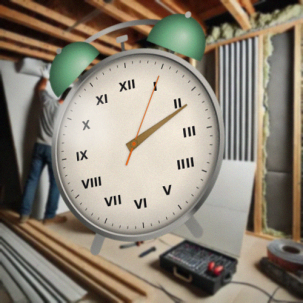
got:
2:11:05
